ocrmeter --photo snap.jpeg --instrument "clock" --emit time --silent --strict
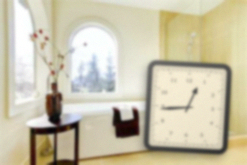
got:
12:44
